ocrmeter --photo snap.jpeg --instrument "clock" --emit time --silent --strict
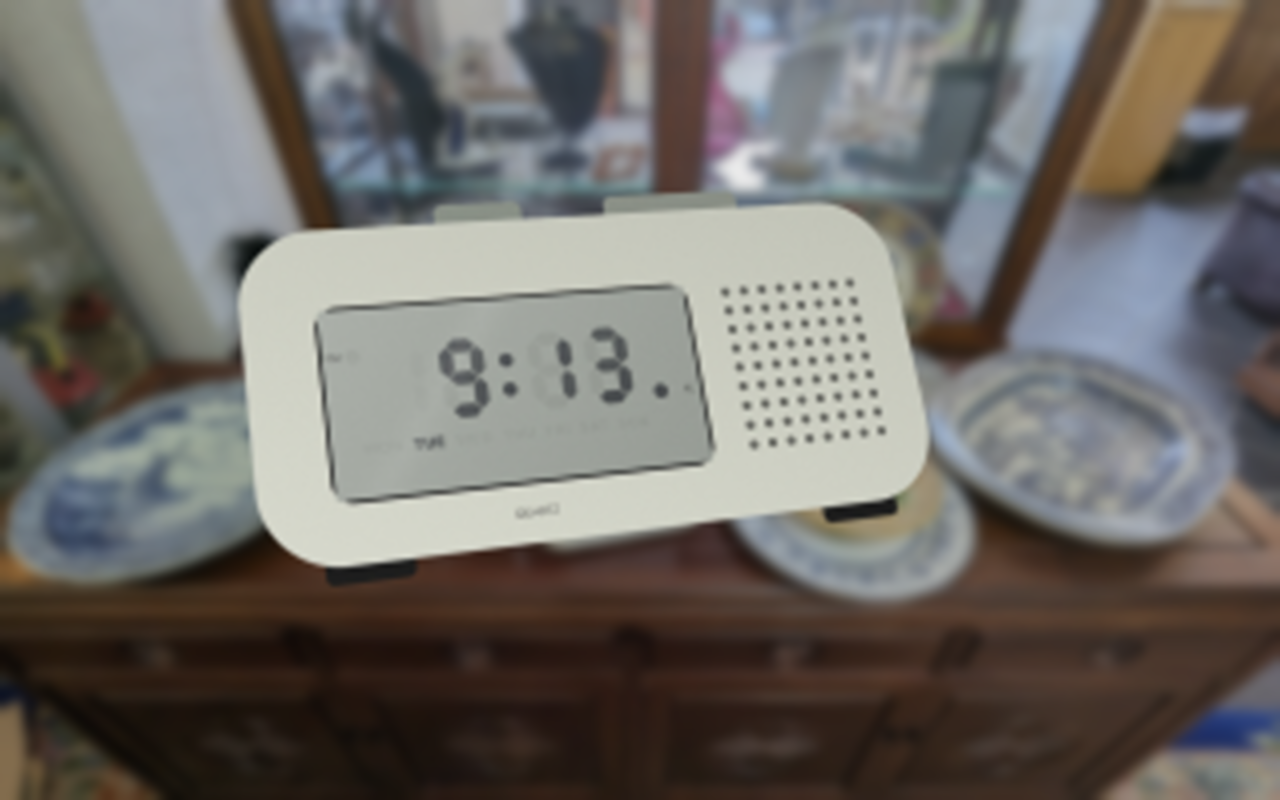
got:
9:13
